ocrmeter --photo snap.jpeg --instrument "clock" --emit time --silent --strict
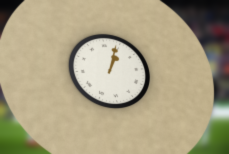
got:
1:04
